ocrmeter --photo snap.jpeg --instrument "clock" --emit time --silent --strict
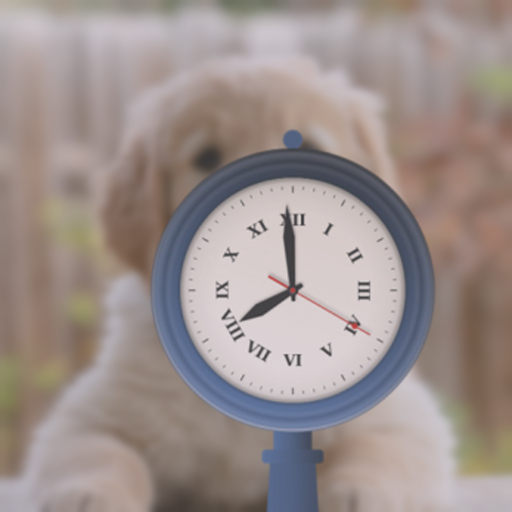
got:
7:59:20
